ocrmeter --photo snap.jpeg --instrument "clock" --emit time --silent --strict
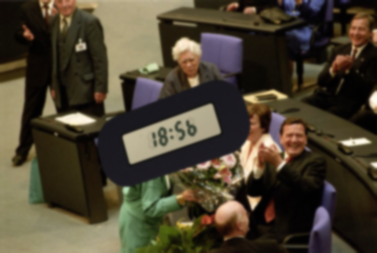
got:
18:56
